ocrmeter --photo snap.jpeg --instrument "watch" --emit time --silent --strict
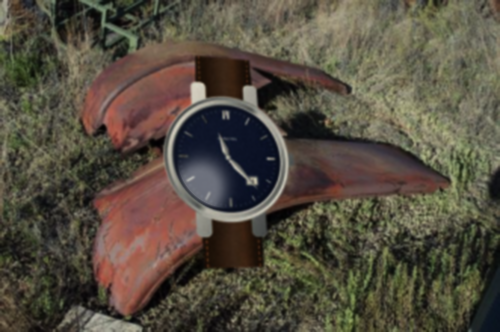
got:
11:23
